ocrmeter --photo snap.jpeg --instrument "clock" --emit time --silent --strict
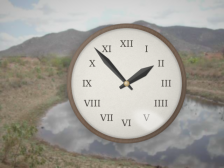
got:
1:53
